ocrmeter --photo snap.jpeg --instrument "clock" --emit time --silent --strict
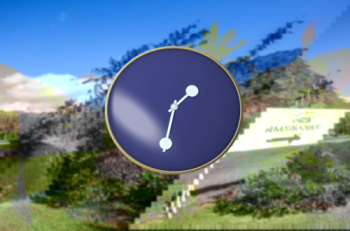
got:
1:32
